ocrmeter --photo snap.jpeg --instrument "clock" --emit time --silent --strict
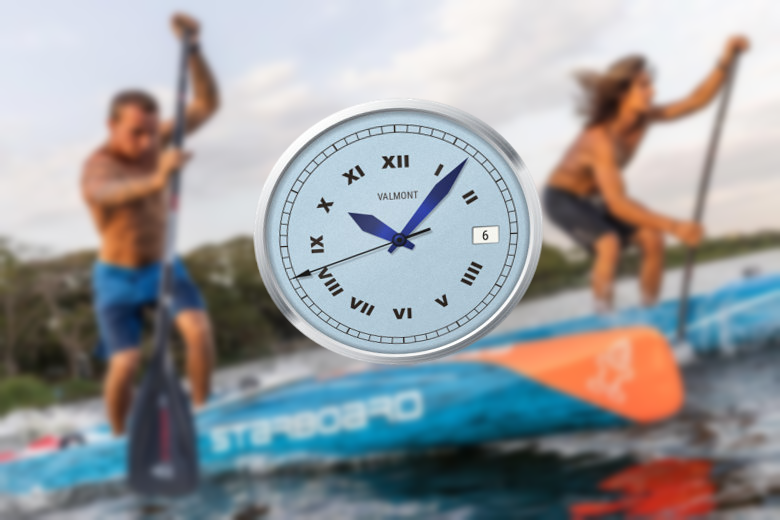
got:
10:06:42
